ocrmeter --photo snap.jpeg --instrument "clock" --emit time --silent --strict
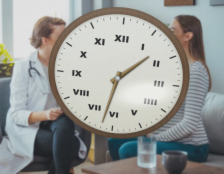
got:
1:32
